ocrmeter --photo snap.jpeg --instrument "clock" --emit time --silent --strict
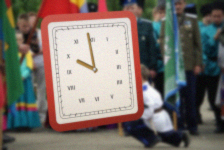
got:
9:59
